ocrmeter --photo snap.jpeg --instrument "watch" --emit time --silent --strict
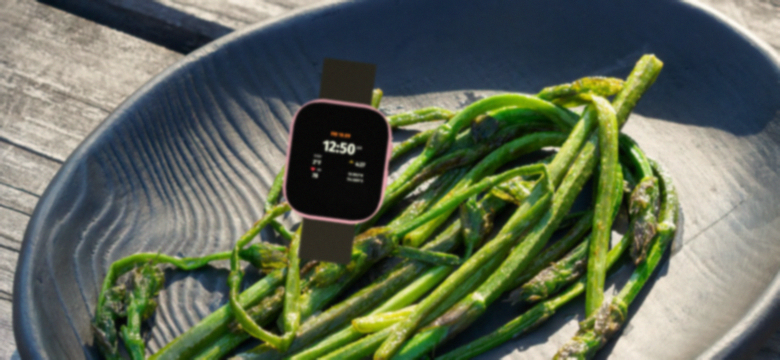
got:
12:50
